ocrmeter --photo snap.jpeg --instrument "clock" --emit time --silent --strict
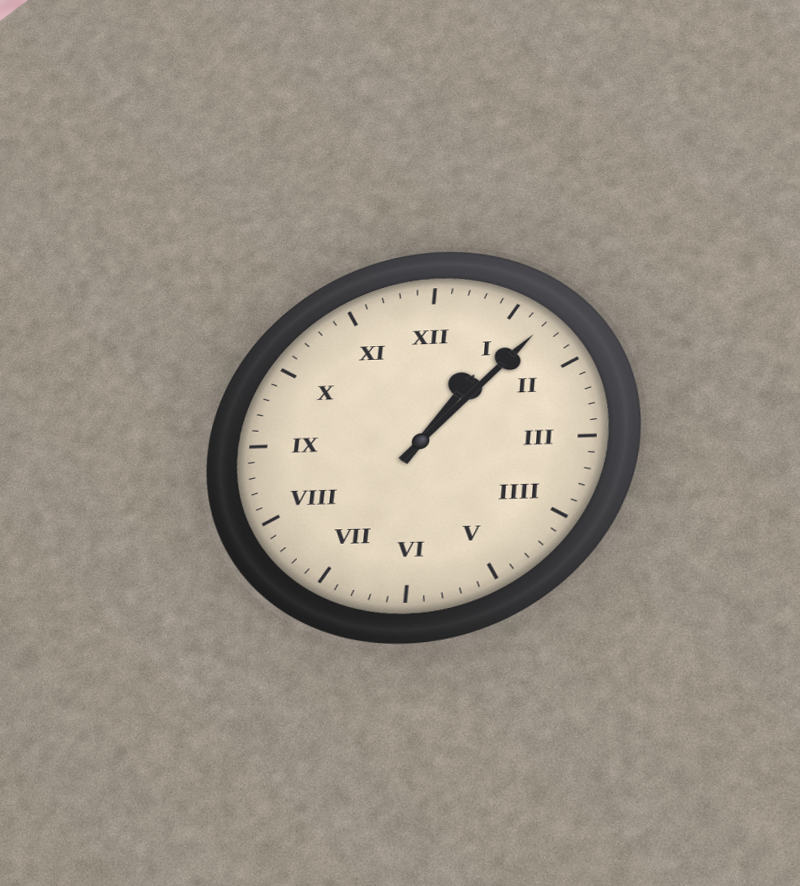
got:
1:07
